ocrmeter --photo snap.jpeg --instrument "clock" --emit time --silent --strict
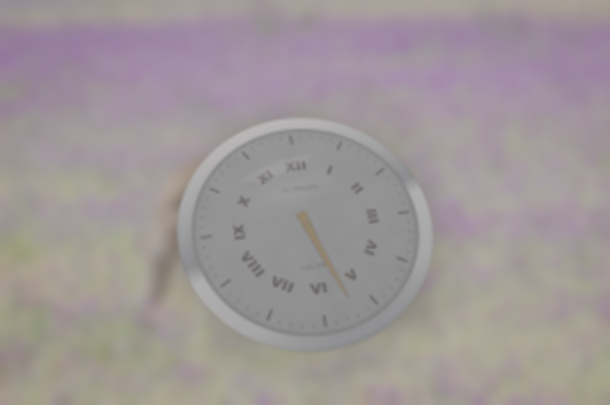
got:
5:27
